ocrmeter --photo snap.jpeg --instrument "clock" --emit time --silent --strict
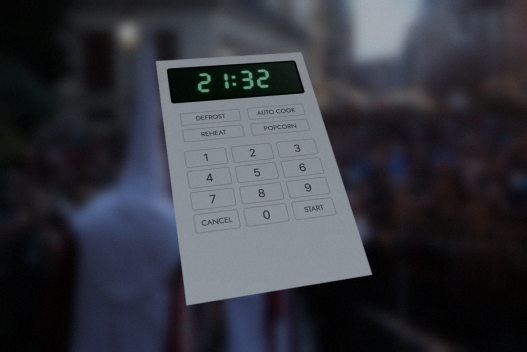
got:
21:32
